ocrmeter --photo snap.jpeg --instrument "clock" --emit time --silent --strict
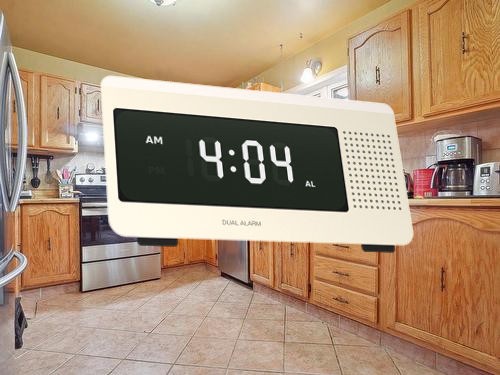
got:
4:04
